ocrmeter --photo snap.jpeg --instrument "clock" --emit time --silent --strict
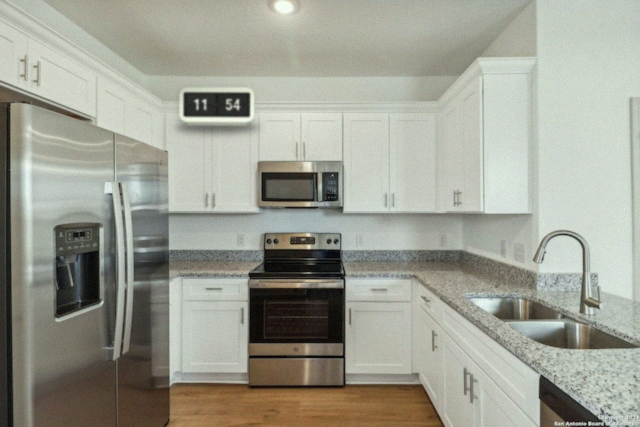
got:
11:54
